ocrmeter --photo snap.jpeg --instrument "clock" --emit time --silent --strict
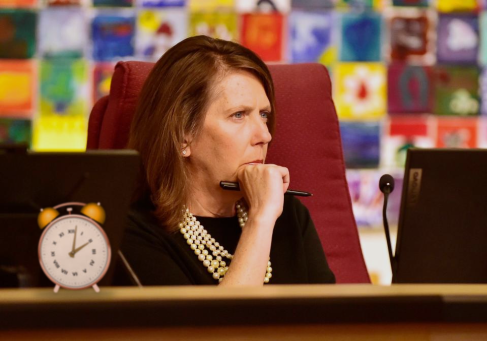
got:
2:02
